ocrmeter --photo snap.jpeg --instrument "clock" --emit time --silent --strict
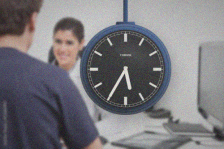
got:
5:35
